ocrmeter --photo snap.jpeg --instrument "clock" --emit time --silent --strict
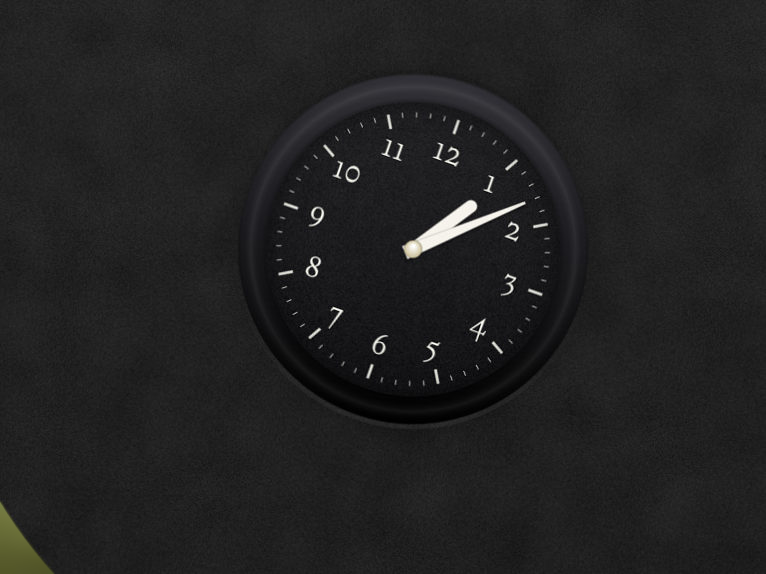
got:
1:08
